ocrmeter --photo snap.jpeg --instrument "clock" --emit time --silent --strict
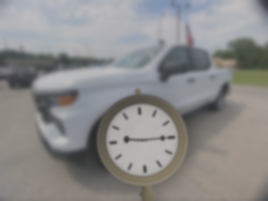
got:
9:15
